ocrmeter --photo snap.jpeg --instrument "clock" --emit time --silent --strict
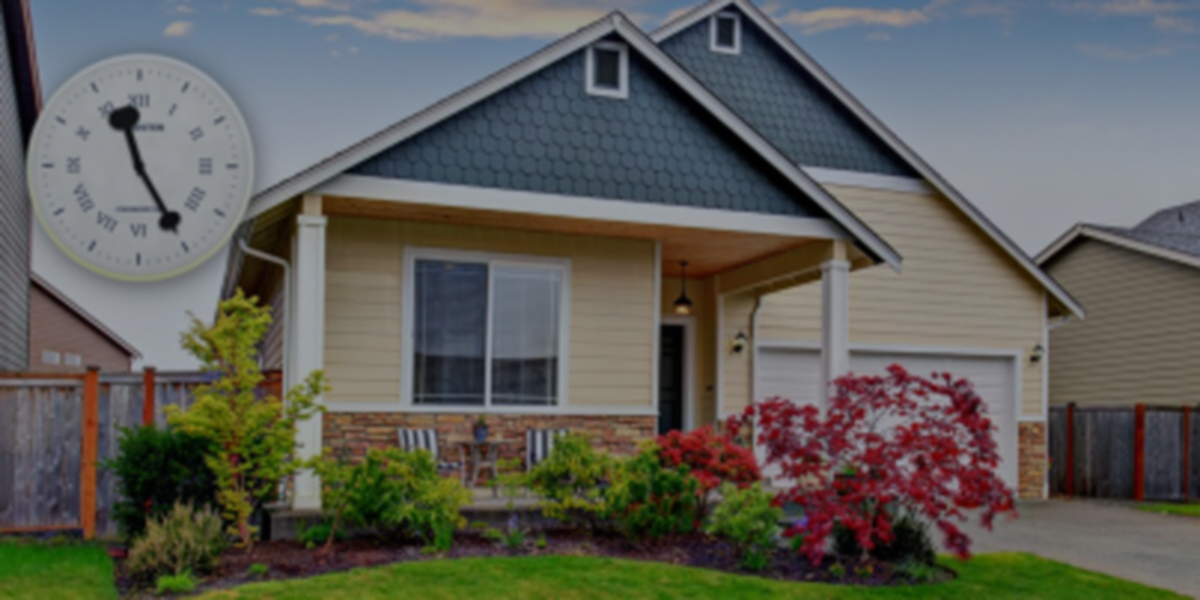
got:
11:25
